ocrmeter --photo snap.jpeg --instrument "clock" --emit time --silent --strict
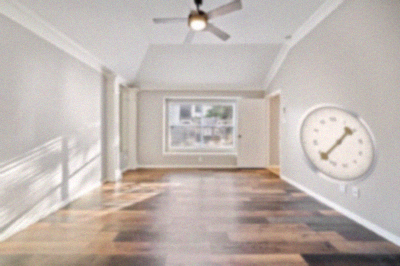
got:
1:39
